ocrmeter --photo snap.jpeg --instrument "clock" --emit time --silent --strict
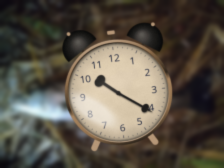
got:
10:21
